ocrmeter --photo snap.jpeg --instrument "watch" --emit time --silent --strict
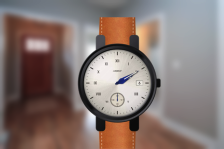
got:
2:10
